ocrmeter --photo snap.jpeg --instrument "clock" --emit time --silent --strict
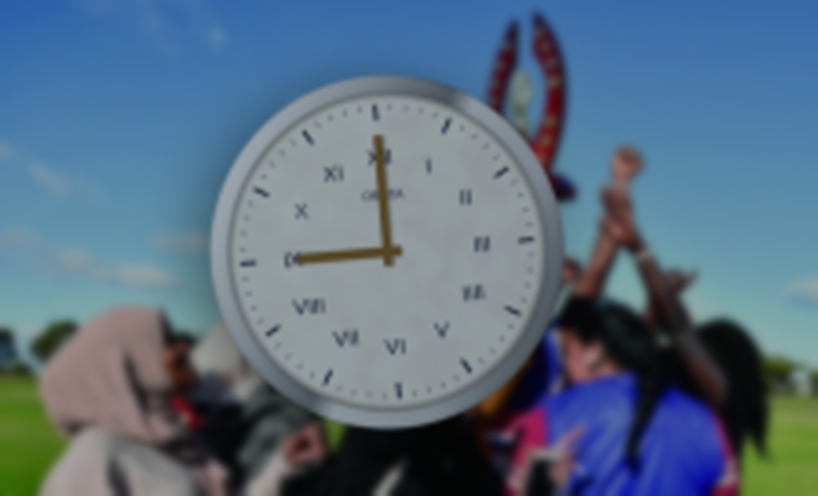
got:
9:00
